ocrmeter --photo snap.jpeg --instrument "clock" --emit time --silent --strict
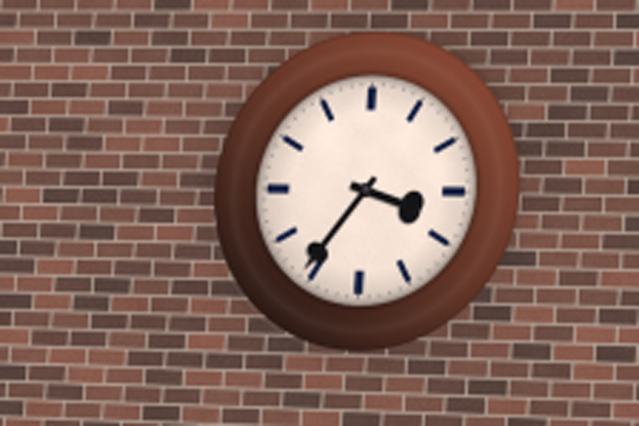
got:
3:36
